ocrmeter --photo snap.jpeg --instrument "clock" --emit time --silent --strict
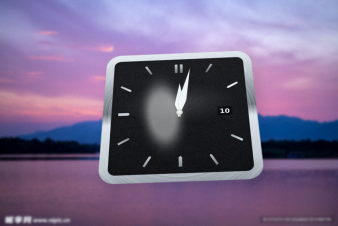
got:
12:02
